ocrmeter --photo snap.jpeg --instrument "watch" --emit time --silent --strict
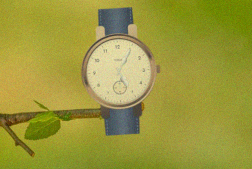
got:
5:05
